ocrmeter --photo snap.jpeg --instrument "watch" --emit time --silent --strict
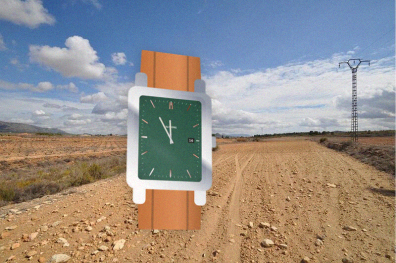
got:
11:55
